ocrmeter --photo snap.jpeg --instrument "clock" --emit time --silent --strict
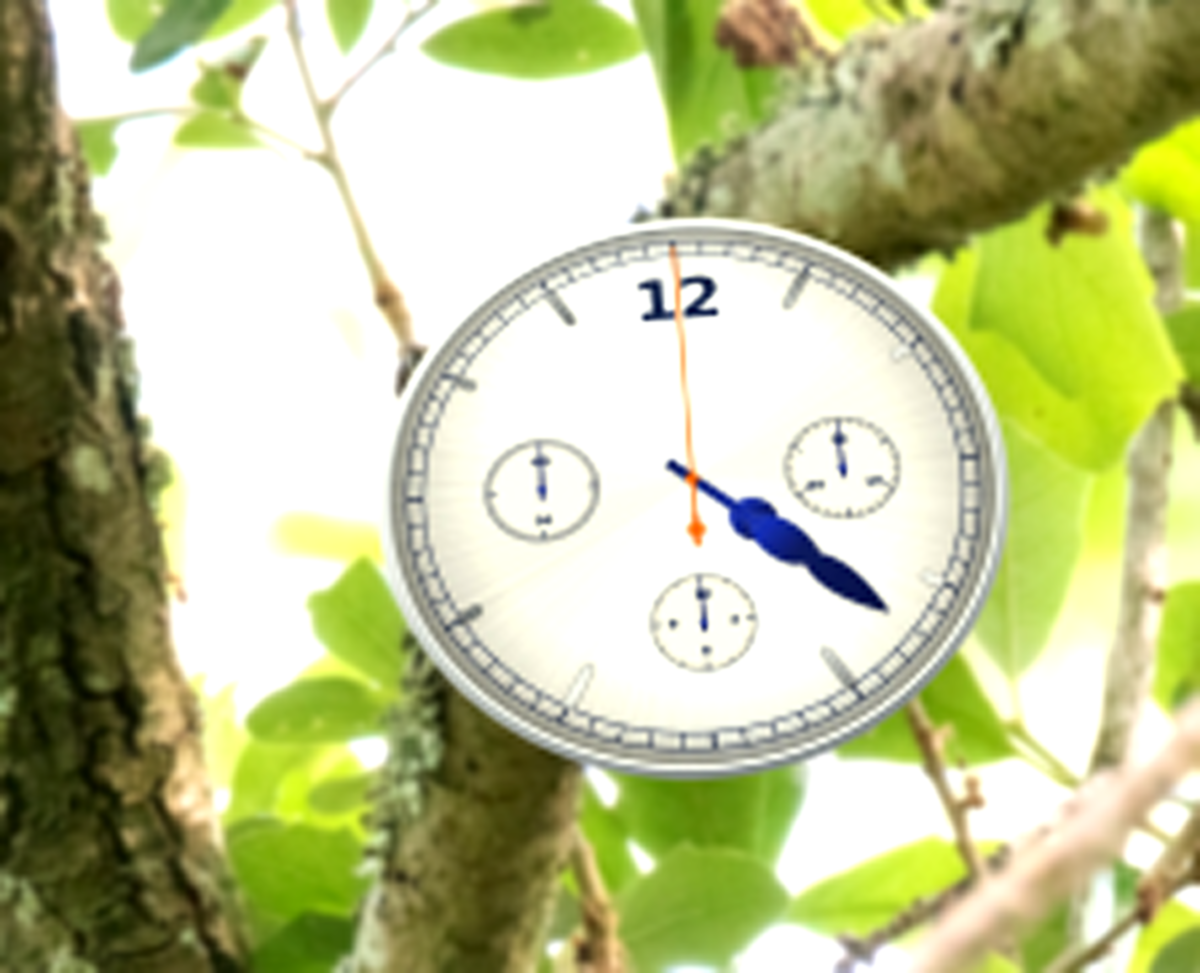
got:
4:22
